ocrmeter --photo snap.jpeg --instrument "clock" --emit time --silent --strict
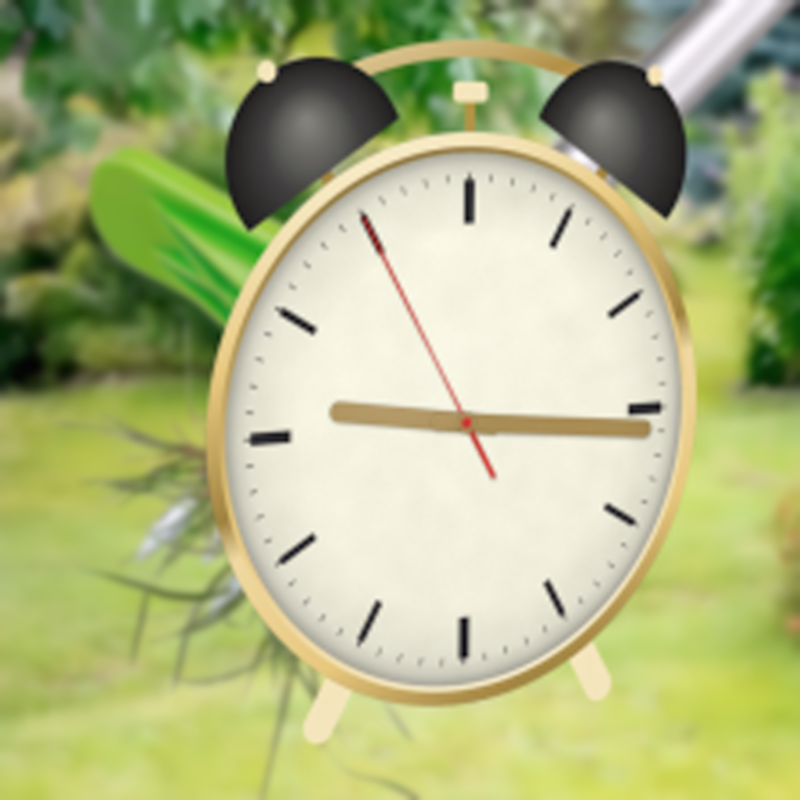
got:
9:15:55
